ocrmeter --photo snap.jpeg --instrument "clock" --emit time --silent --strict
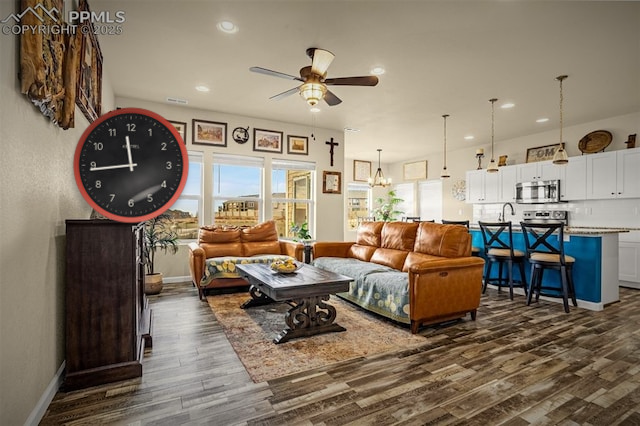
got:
11:44
